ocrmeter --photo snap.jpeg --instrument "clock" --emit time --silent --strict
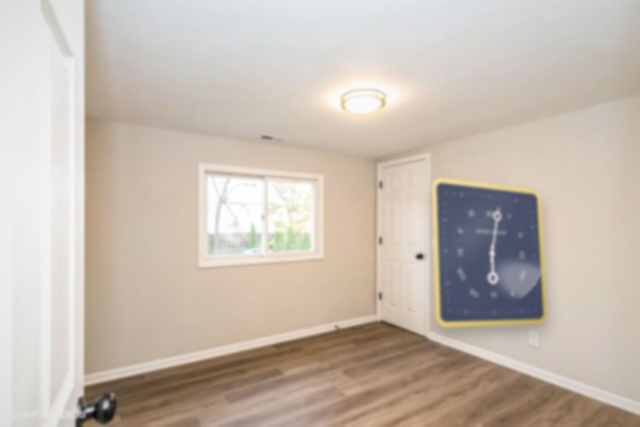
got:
6:02
